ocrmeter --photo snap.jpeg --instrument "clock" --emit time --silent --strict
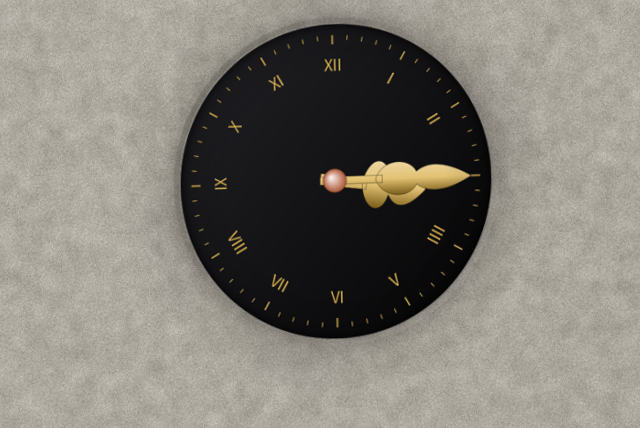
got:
3:15
